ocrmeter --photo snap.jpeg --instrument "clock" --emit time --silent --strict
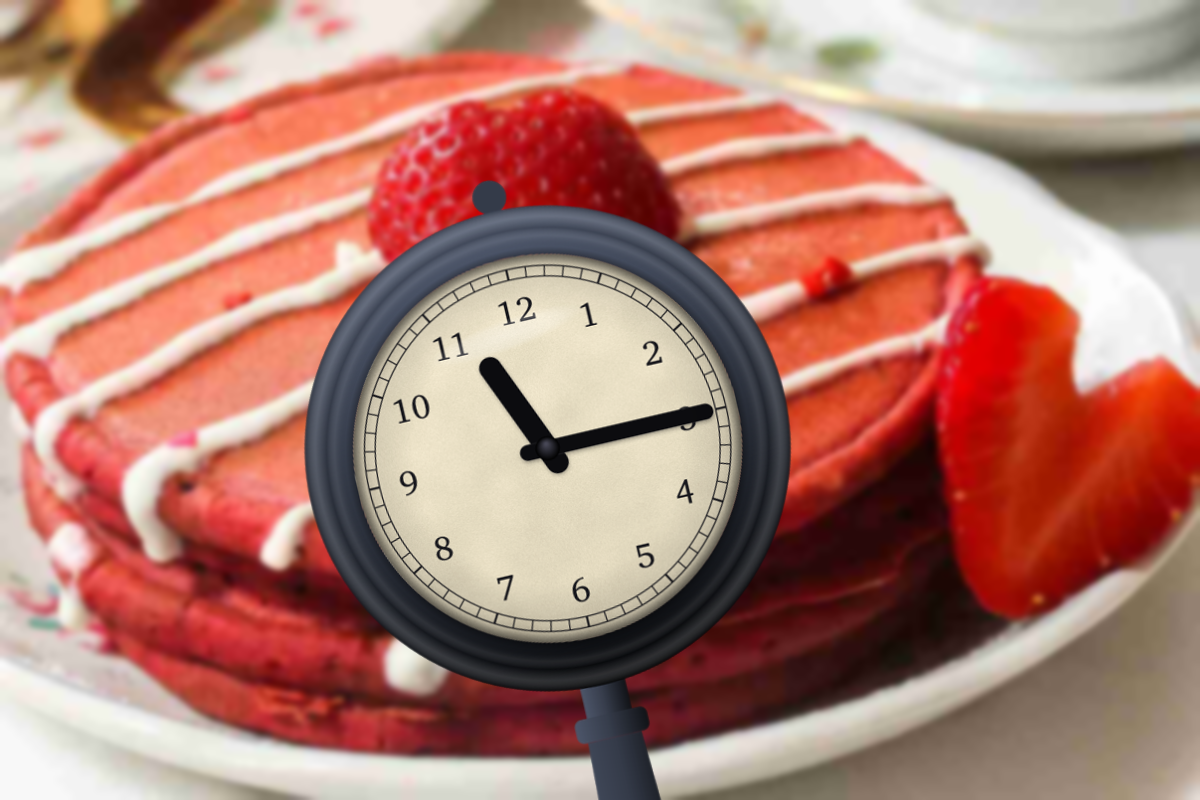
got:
11:15
